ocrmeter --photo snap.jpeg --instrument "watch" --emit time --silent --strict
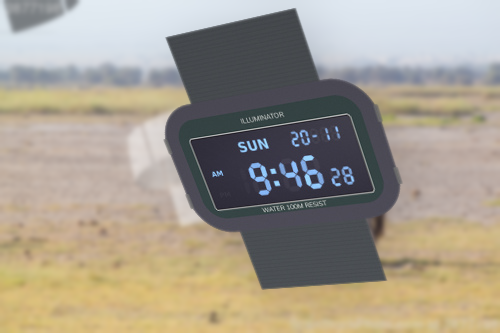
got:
9:46:28
